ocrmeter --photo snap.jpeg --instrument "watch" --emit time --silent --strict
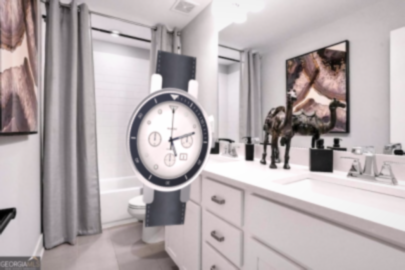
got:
5:12
